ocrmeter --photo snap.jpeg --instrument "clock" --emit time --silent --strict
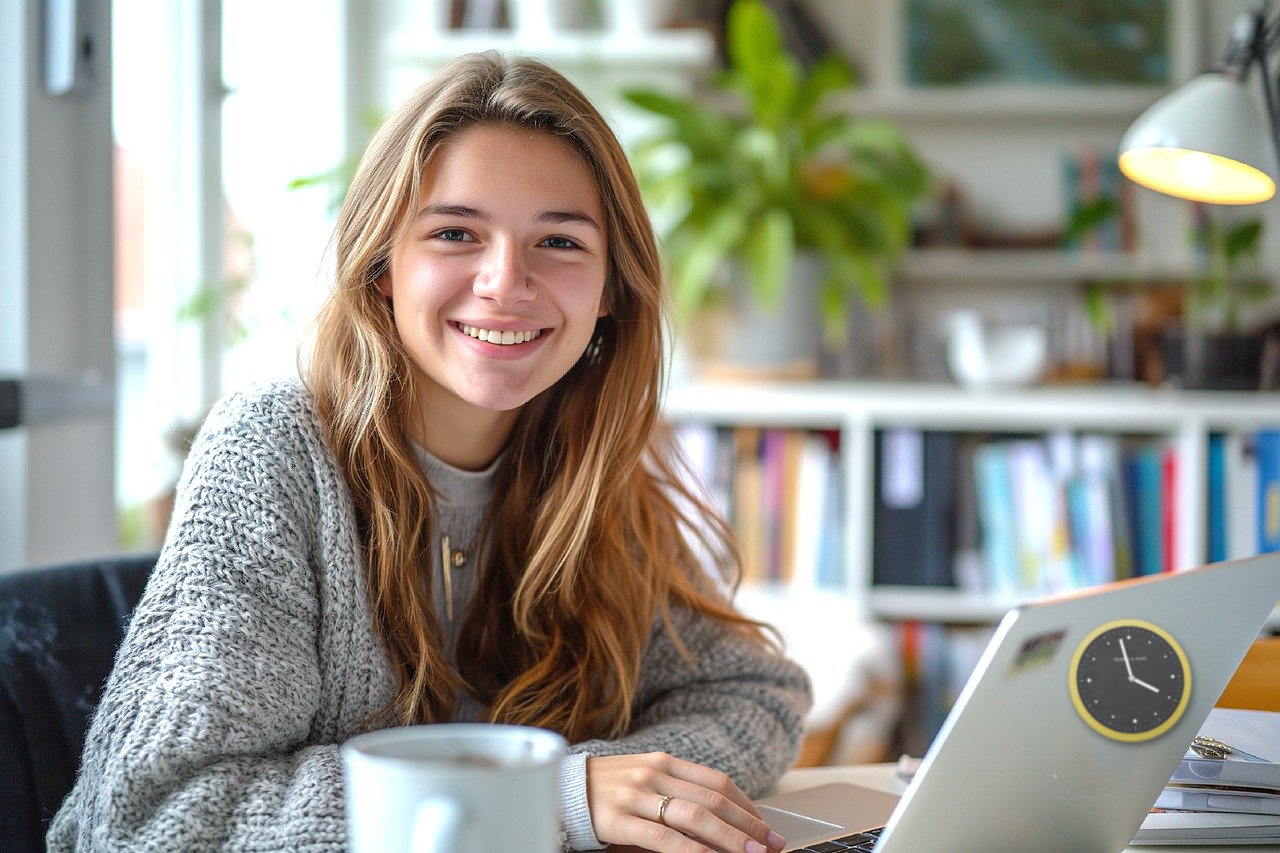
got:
3:58
